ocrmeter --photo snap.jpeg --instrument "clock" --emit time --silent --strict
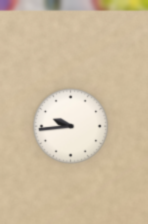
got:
9:44
